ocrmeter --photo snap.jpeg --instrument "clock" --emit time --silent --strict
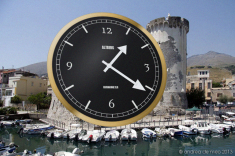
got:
1:21
